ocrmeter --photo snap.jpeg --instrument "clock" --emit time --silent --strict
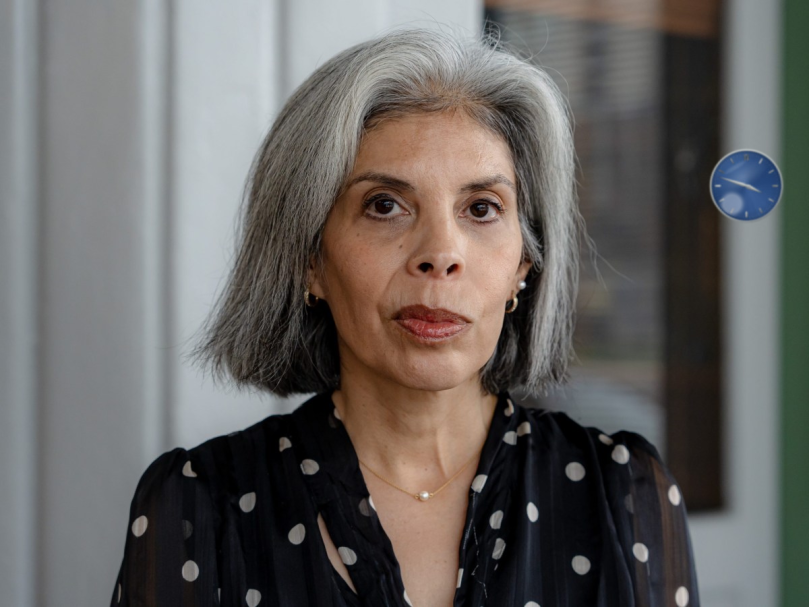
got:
3:48
